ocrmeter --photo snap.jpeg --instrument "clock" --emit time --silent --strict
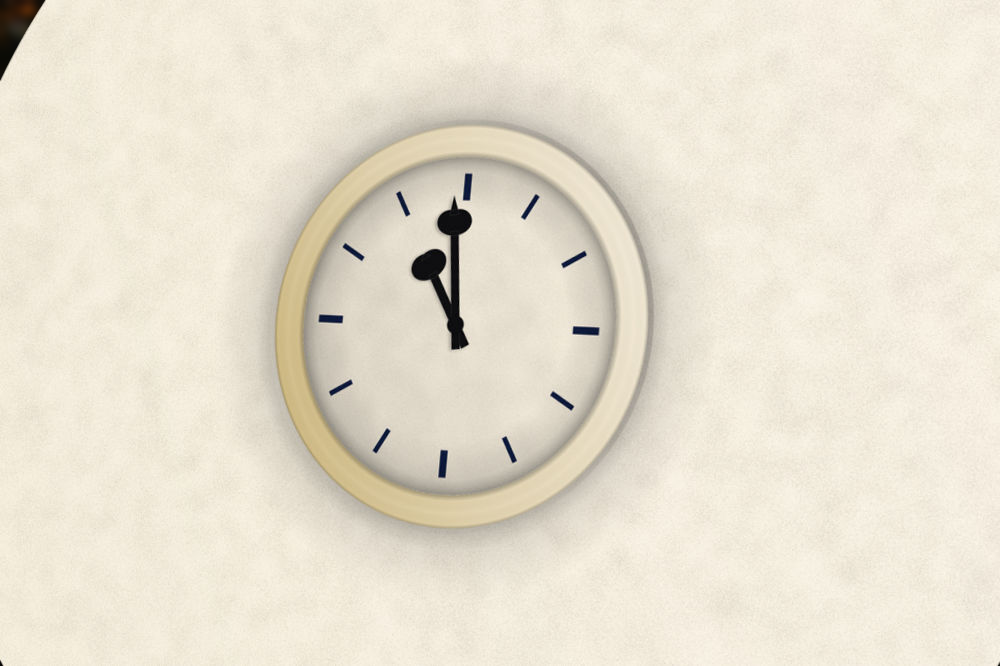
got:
10:59
